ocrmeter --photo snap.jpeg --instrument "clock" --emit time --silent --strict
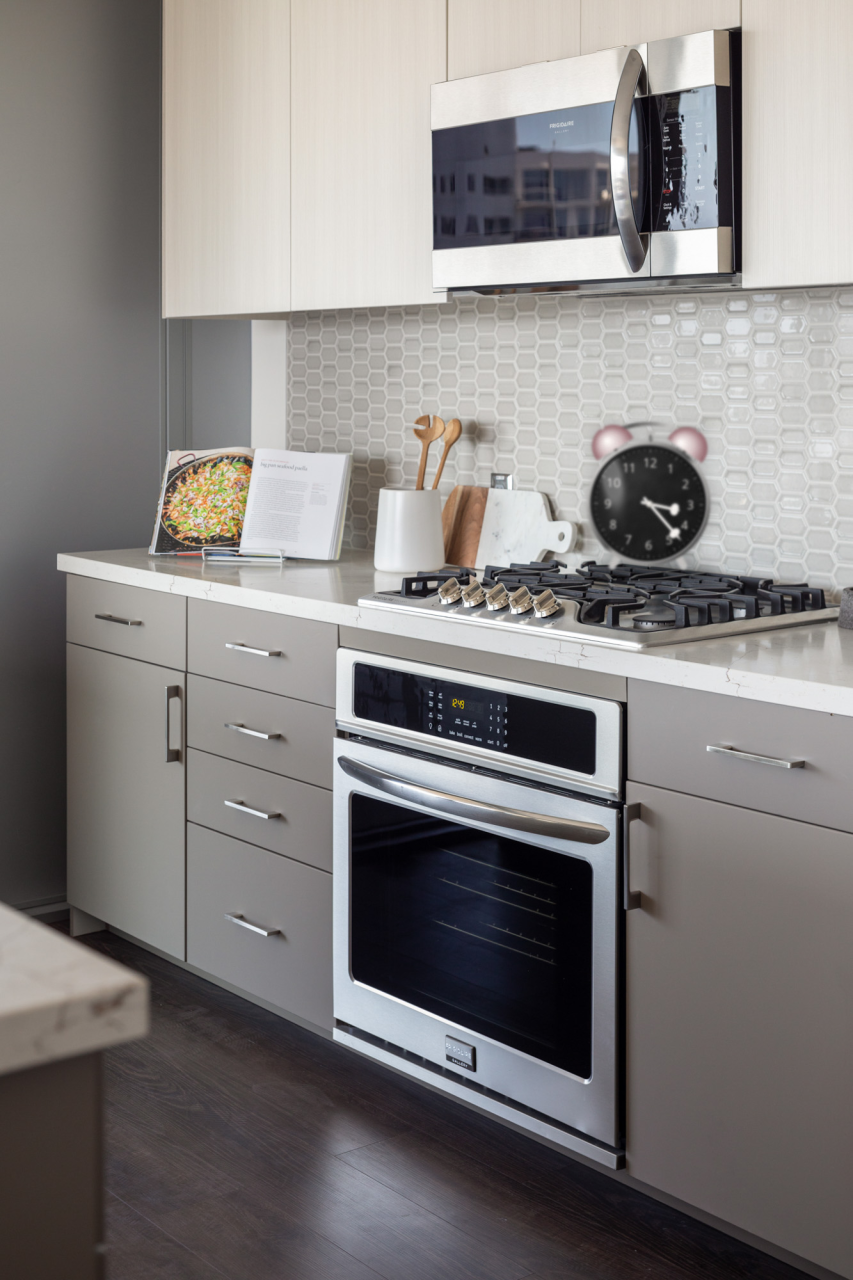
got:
3:23
